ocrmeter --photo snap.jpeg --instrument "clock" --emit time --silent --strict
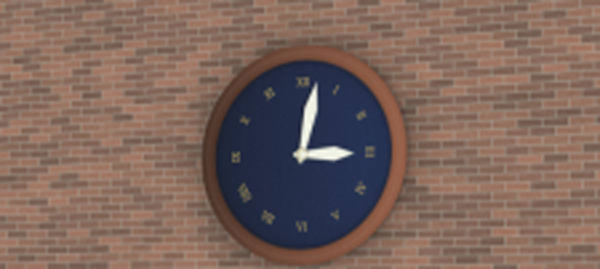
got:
3:02
